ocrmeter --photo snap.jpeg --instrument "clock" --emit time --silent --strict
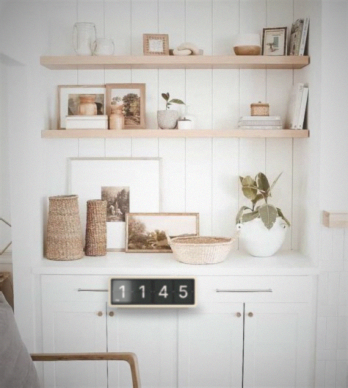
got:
11:45
